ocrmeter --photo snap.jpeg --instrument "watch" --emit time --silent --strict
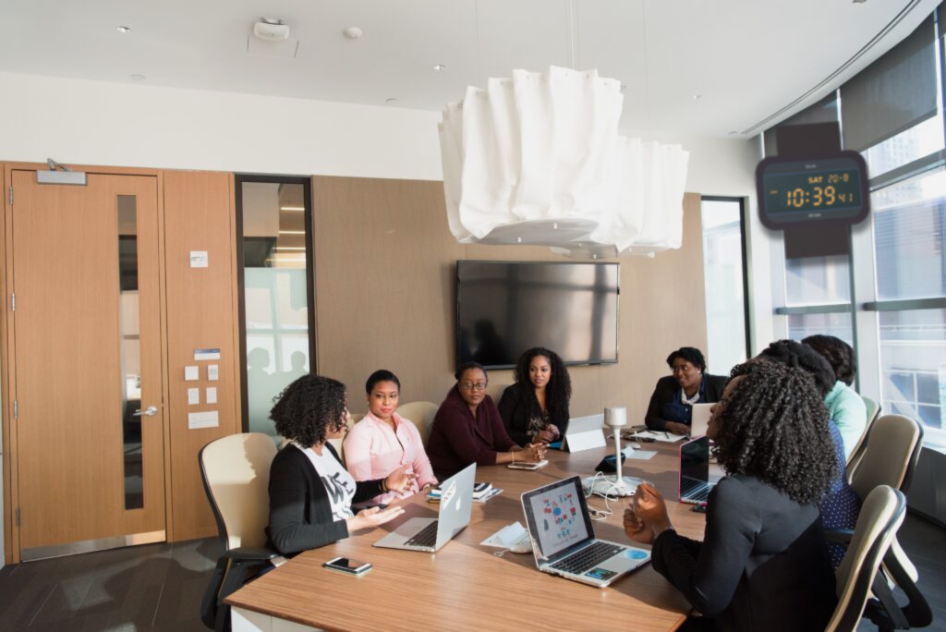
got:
10:39
